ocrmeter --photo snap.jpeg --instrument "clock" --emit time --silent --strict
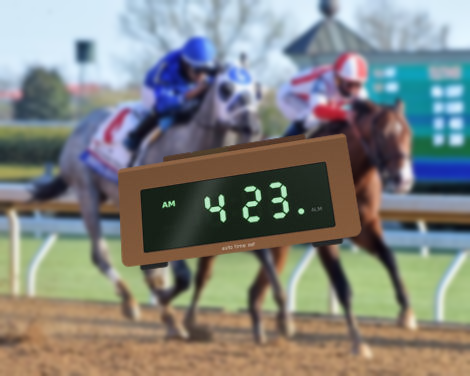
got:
4:23
